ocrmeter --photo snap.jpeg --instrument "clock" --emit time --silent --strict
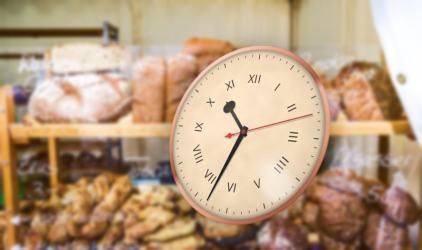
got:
10:33:12
